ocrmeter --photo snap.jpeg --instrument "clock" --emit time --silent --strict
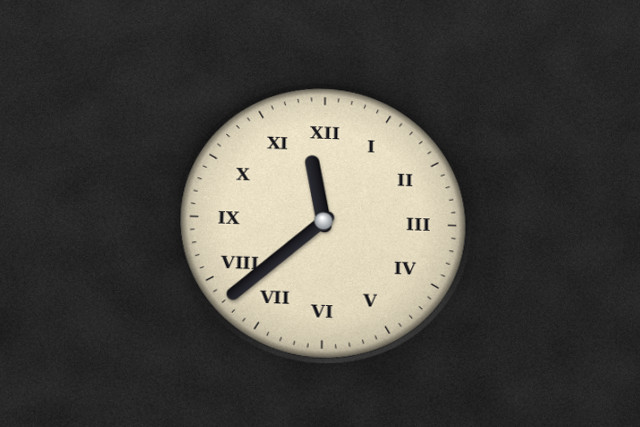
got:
11:38
